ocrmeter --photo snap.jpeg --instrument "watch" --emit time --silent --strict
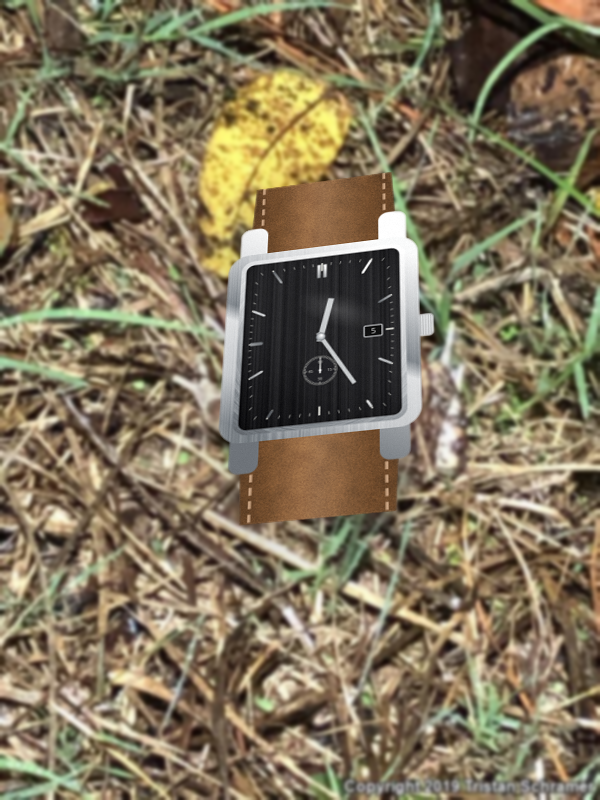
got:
12:25
